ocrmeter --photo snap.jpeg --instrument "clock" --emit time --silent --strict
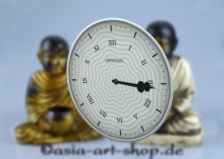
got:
3:16
